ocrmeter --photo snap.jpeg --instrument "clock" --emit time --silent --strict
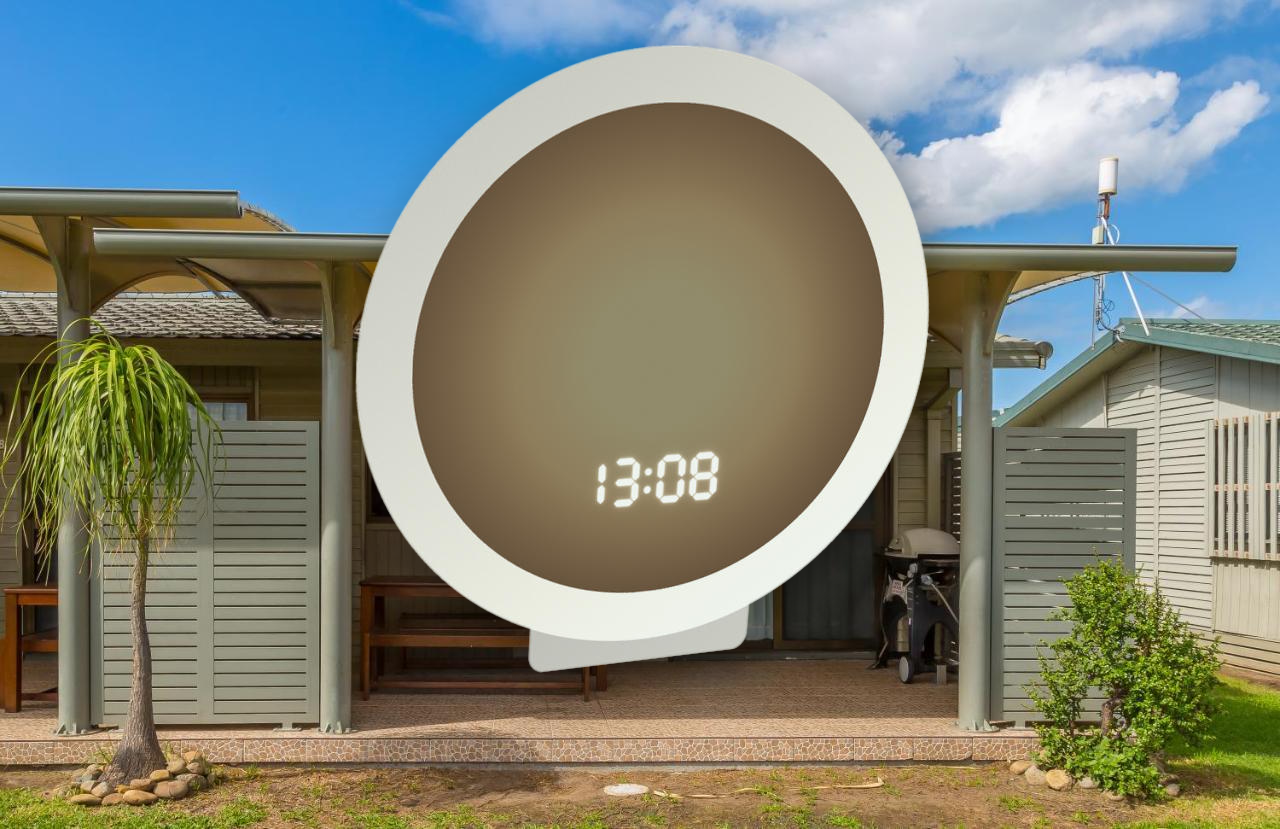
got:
13:08
